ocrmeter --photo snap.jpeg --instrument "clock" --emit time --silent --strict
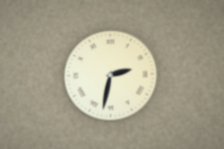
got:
2:32
